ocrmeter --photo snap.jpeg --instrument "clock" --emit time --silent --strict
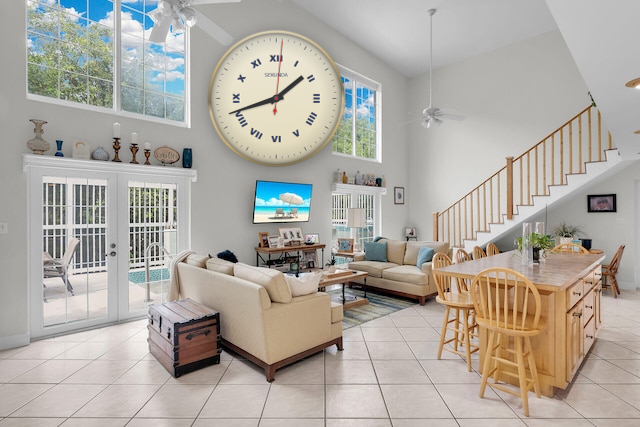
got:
1:42:01
